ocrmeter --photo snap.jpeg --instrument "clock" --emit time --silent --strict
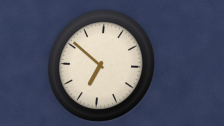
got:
6:51
